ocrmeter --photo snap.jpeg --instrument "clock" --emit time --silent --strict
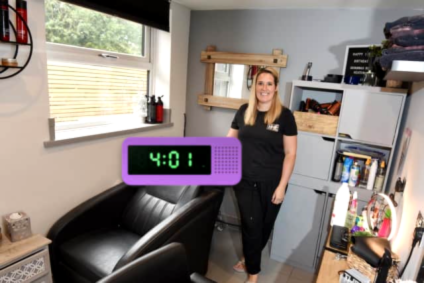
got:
4:01
